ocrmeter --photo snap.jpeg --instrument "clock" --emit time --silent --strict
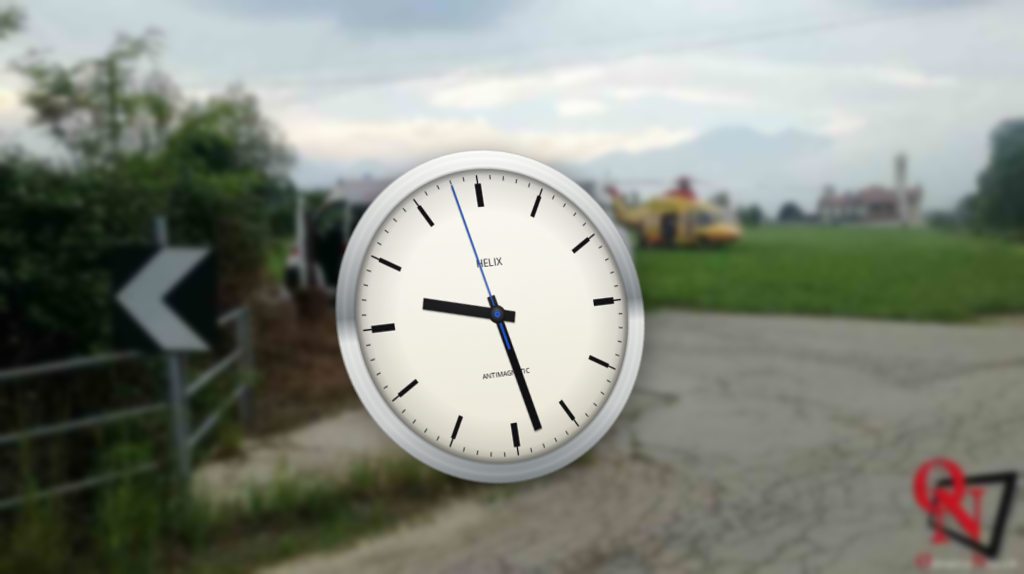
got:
9:27:58
